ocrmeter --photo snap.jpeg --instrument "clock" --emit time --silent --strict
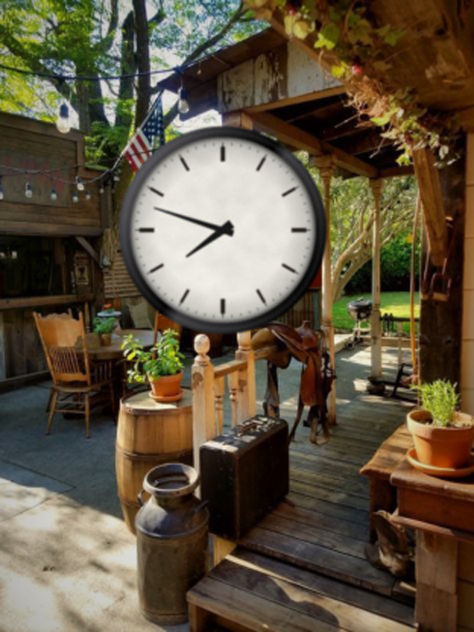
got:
7:48
